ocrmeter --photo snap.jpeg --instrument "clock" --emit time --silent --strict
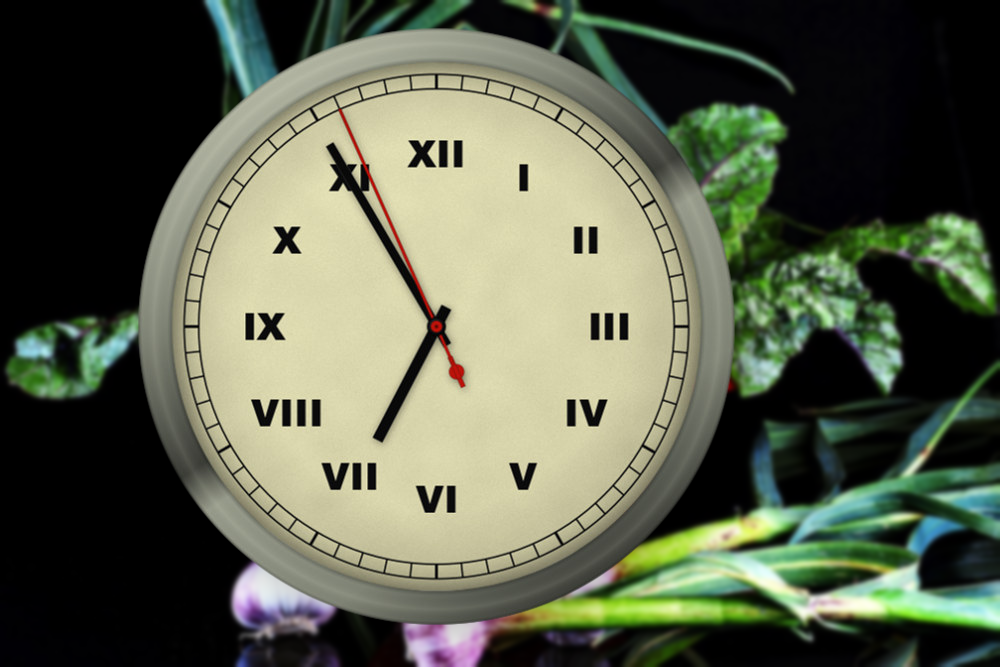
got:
6:54:56
